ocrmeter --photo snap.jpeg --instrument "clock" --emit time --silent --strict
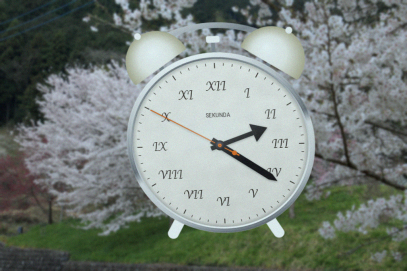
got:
2:20:50
